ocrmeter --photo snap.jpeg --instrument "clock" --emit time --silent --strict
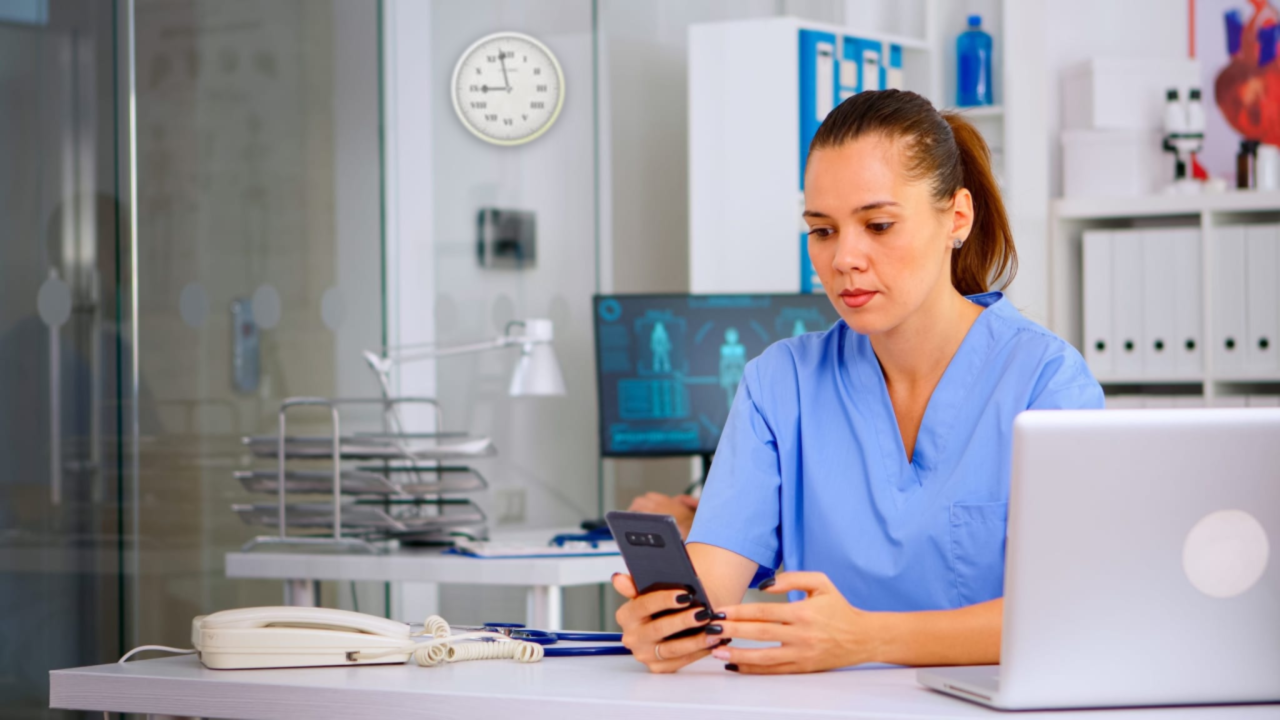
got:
8:58
